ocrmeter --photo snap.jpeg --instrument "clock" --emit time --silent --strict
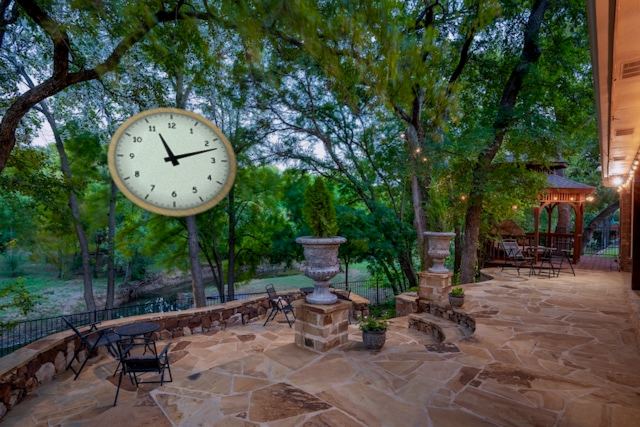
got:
11:12
